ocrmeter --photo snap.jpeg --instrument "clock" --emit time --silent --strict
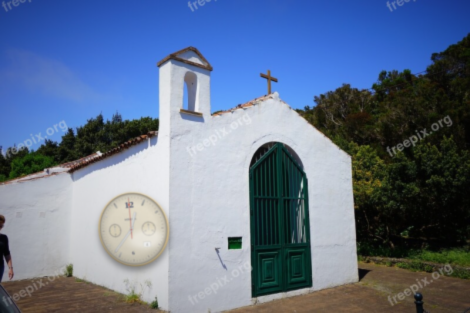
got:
12:37
